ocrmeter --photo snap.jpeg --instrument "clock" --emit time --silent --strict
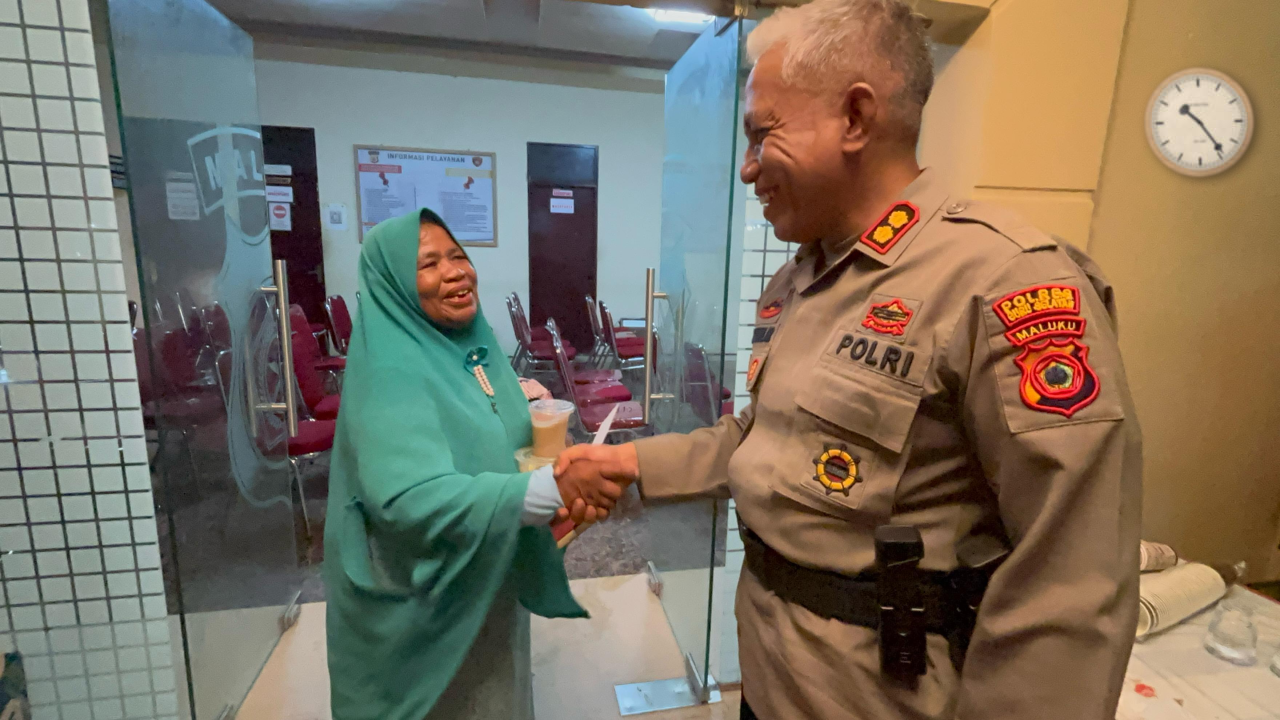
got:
10:24
